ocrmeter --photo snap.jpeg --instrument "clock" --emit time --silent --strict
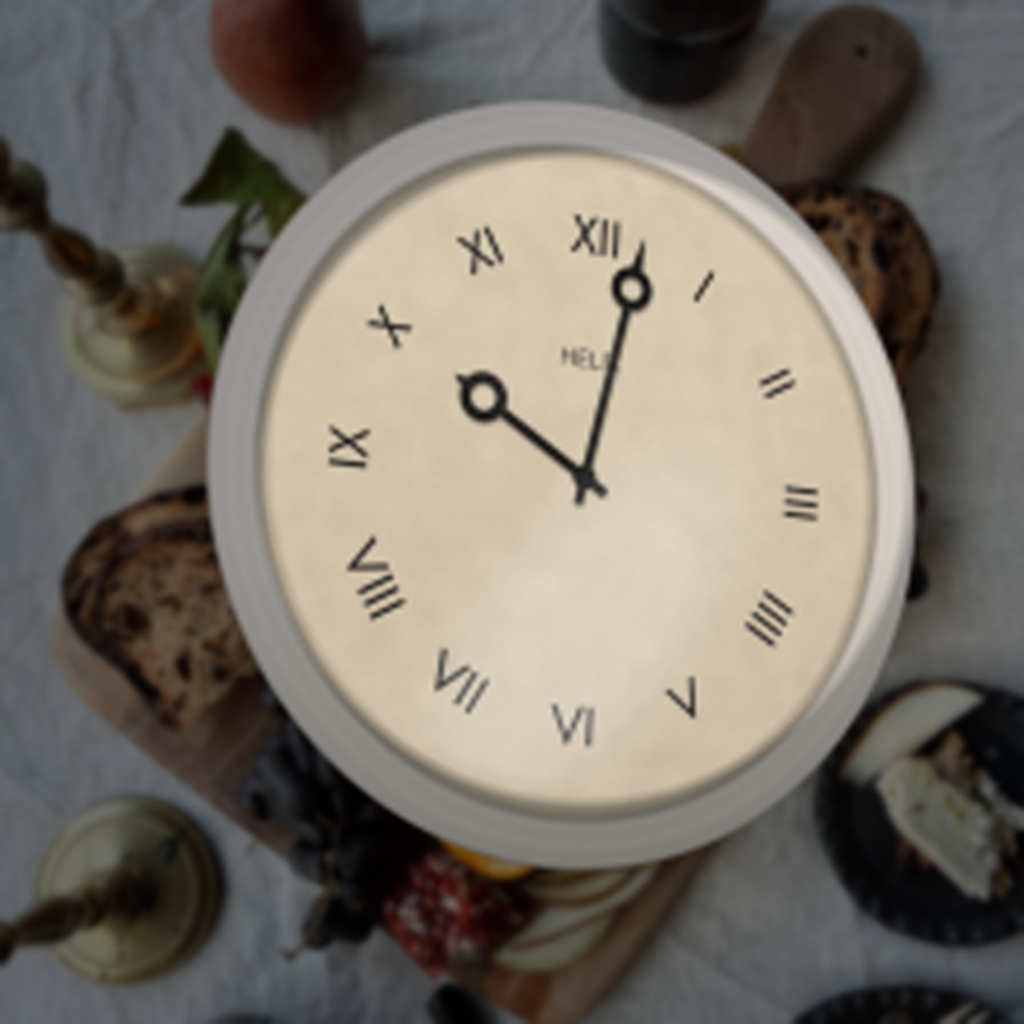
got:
10:02
